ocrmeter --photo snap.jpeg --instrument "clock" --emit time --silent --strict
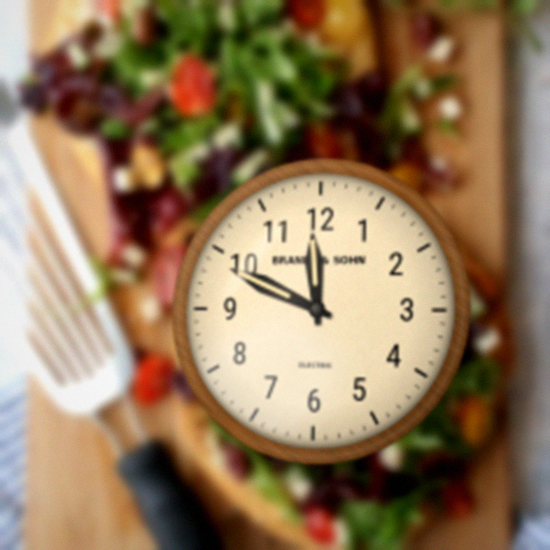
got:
11:49
